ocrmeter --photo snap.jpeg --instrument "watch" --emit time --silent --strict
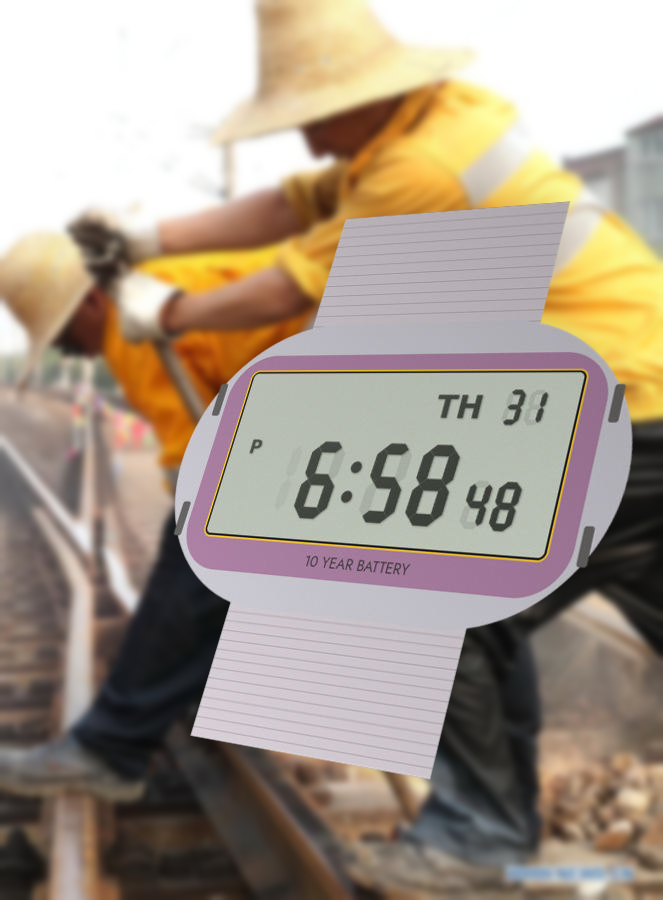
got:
6:58:48
